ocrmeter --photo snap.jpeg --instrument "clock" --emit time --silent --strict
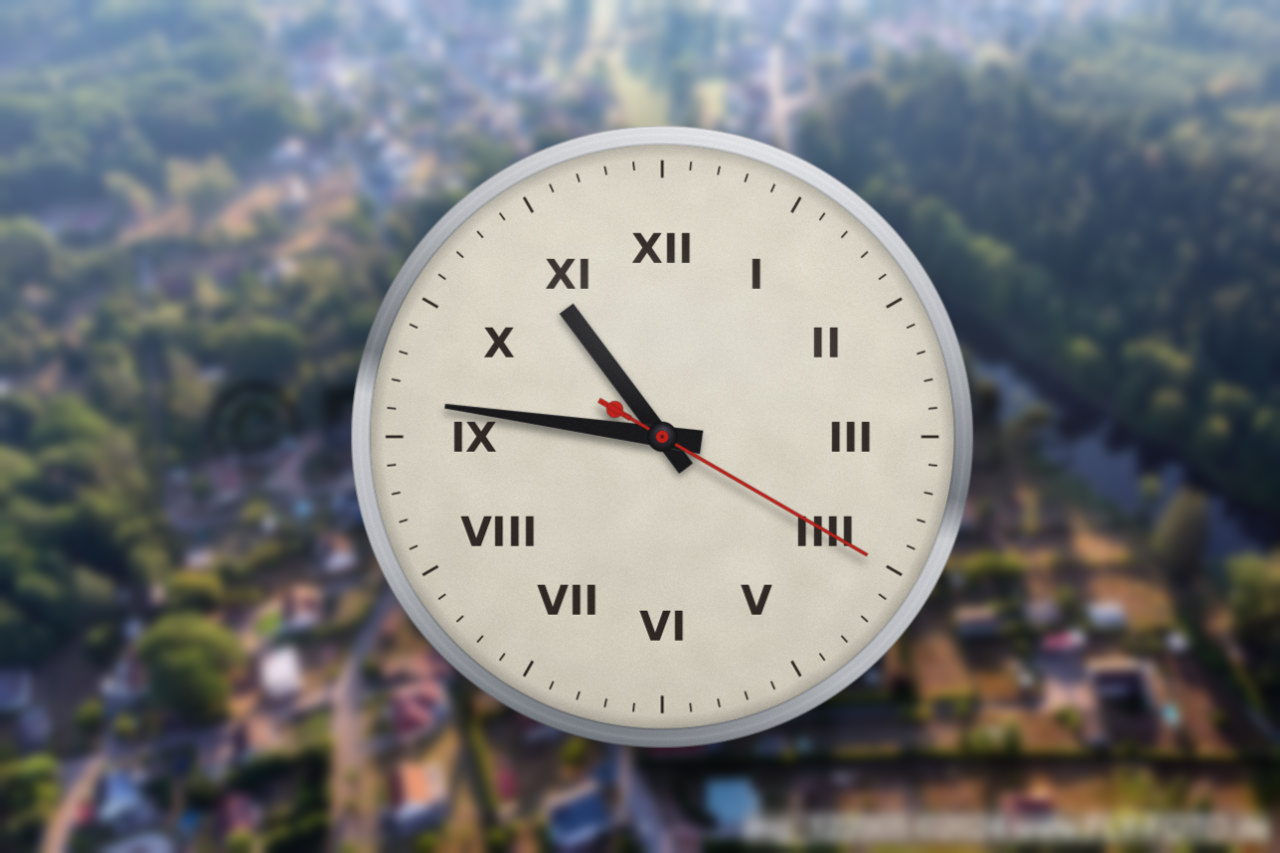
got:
10:46:20
